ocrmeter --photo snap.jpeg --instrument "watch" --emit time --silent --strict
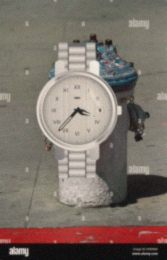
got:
3:37
